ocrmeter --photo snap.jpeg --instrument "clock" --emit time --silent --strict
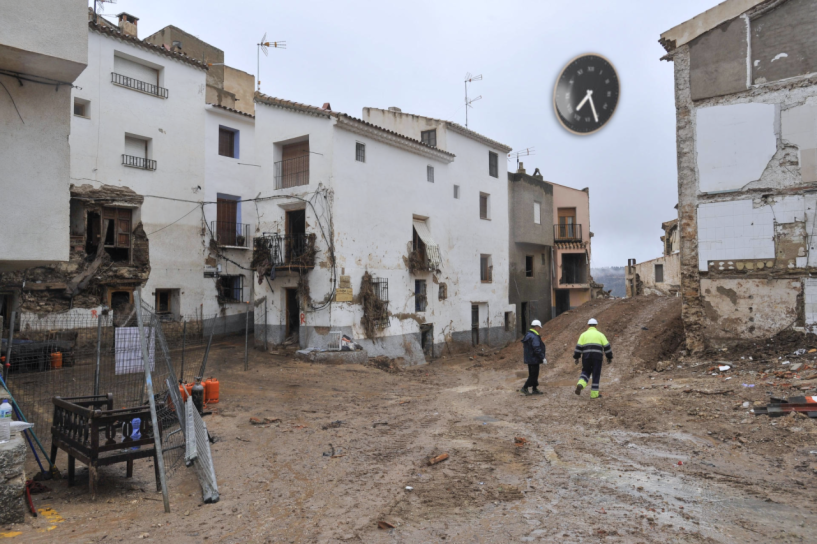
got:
7:26
